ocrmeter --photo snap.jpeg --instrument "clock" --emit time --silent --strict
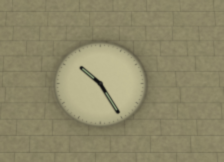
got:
10:25
